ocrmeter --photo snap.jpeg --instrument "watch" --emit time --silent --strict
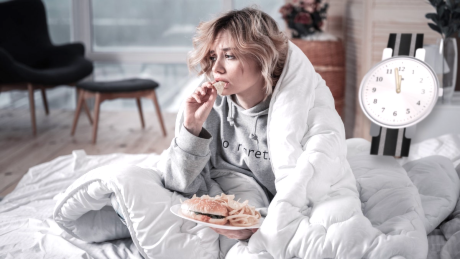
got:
11:58
